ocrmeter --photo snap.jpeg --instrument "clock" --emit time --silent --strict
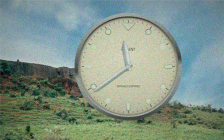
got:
11:39
